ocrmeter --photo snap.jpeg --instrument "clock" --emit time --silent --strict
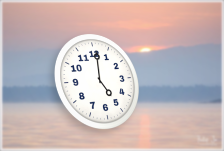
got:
5:01
